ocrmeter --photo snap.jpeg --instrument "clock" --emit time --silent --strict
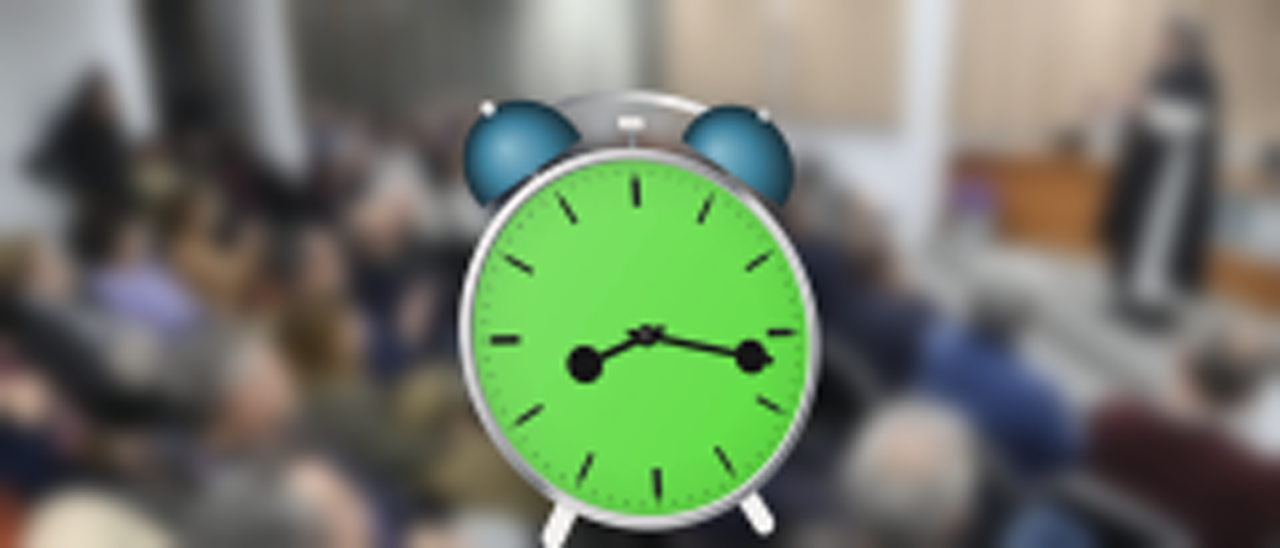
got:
8:17
